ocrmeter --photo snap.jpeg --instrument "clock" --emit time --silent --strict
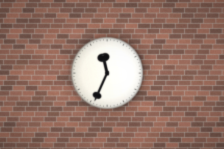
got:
11:34
